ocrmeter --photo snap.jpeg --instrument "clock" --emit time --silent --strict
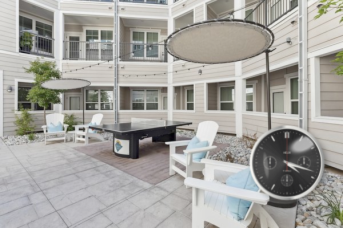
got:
4:18
